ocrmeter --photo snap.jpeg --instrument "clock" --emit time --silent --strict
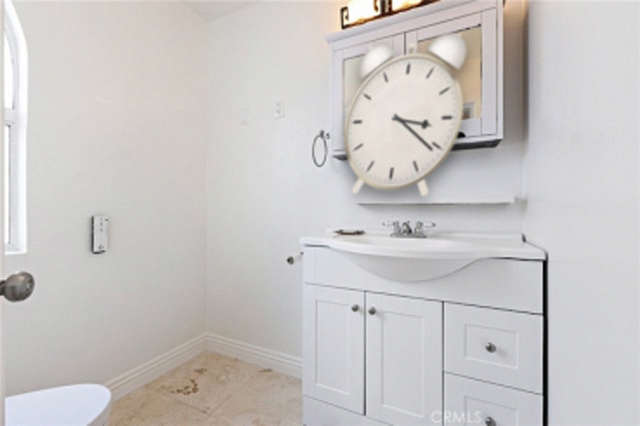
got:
3:21
